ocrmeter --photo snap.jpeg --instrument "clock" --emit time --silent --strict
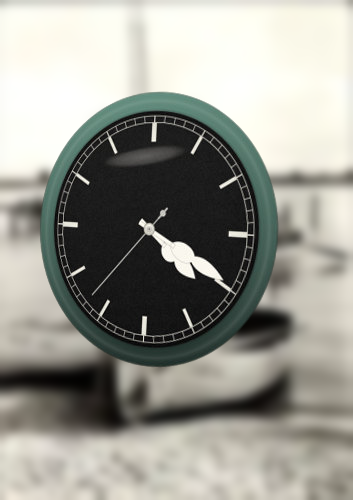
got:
4:19:37
